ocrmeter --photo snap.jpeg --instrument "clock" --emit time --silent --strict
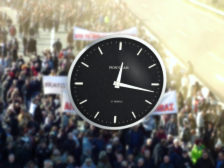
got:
12:17
